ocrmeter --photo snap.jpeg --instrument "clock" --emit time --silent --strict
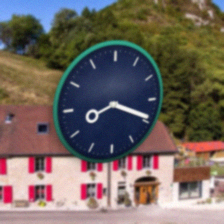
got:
8:19
